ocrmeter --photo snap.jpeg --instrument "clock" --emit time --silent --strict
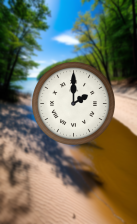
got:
2:00
